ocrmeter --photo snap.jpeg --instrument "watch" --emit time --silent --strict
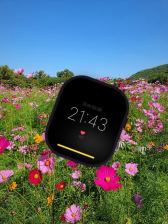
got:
21:43
